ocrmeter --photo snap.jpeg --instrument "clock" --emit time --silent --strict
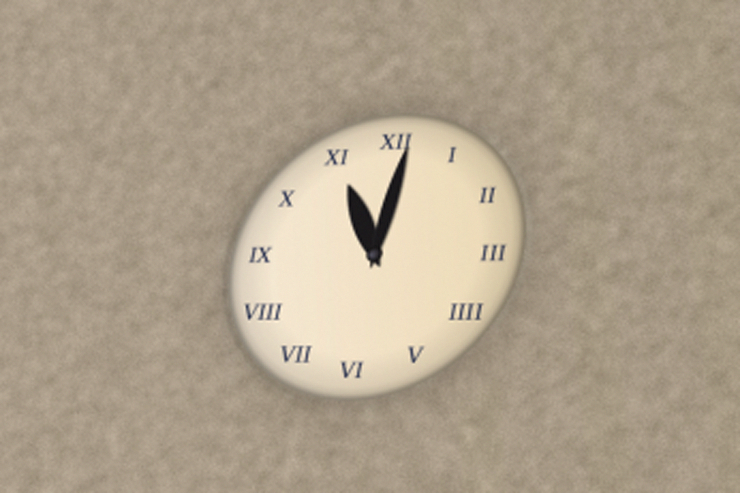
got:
11:01
